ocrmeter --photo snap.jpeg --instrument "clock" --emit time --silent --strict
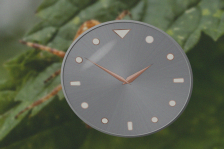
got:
1:51
